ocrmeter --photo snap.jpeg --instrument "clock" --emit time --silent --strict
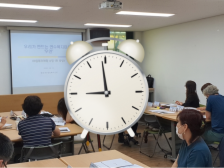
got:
8:59
